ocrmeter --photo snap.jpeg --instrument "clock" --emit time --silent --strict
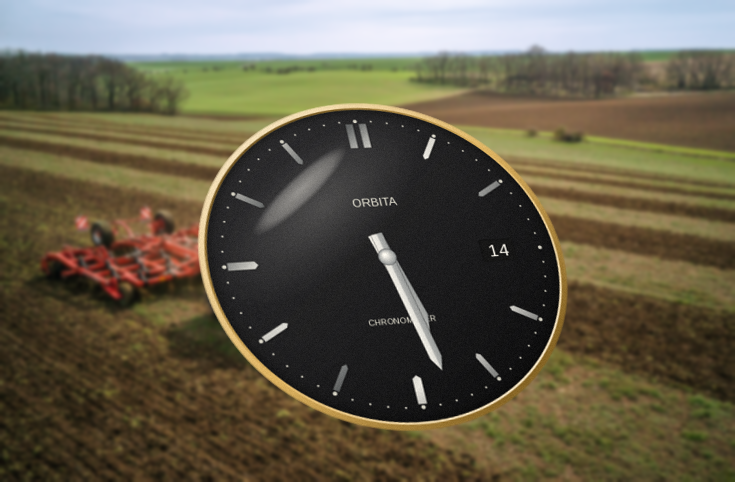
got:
5:28
